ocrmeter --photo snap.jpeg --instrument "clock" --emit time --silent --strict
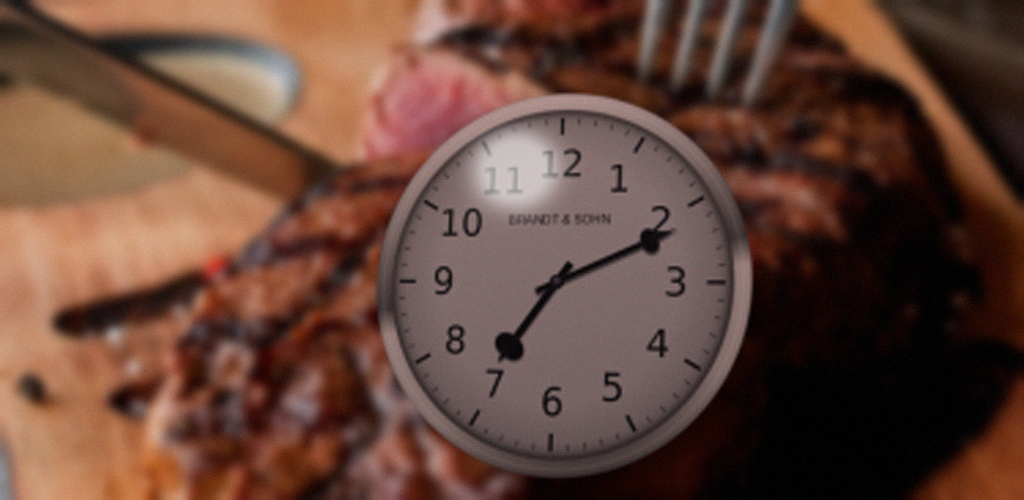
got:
7:11
